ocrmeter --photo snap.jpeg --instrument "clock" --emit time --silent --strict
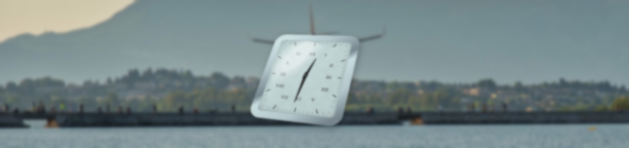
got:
12:31
